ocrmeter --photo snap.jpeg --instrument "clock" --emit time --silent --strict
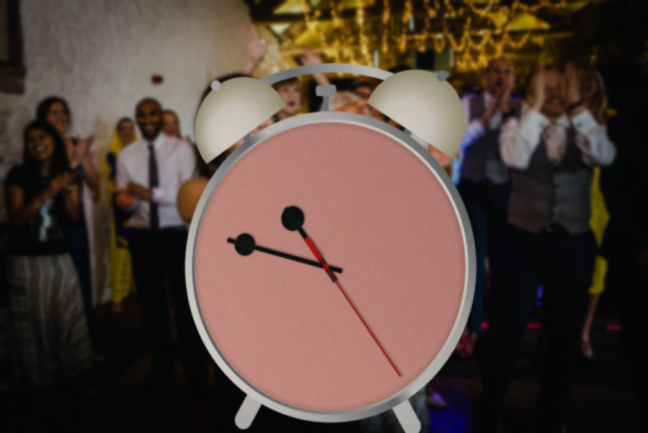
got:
10:47:24
